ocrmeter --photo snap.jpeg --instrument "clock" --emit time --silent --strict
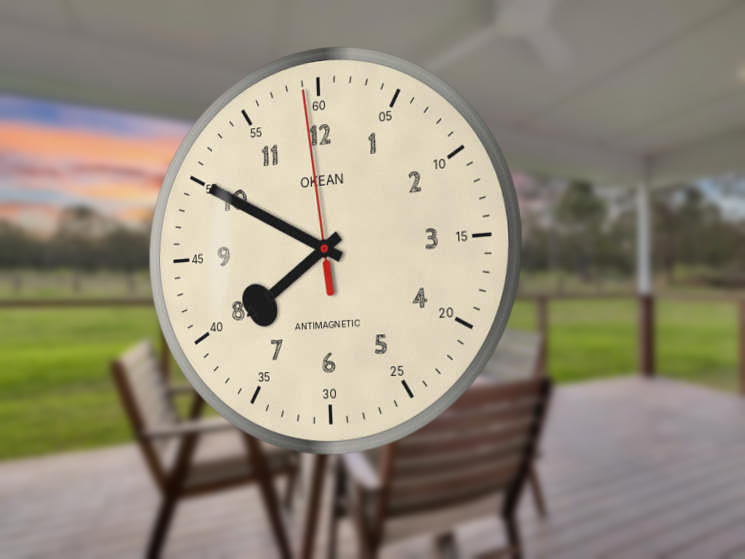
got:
7:49:59
